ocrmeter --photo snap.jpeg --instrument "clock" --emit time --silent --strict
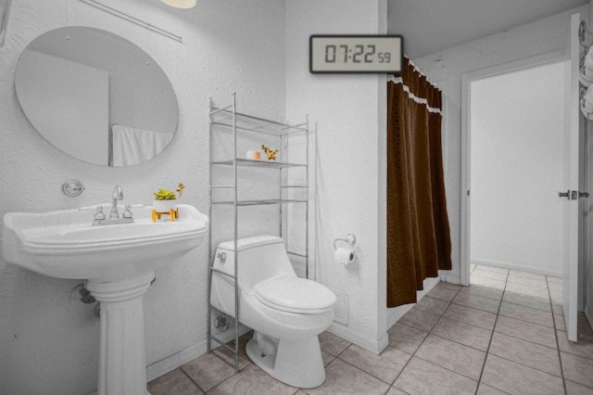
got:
7:22
